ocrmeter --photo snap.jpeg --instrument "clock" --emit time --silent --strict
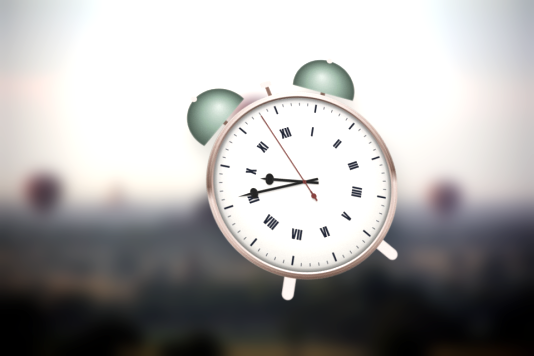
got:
9:45:58
